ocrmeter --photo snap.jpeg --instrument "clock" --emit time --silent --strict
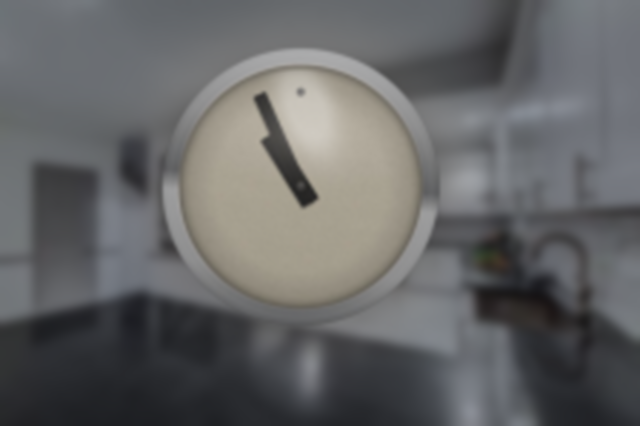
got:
10:56
